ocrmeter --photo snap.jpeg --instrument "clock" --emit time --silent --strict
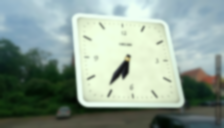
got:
6:36
